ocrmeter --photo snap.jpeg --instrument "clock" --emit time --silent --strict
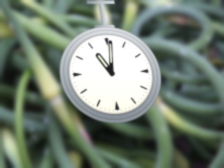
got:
11:01
